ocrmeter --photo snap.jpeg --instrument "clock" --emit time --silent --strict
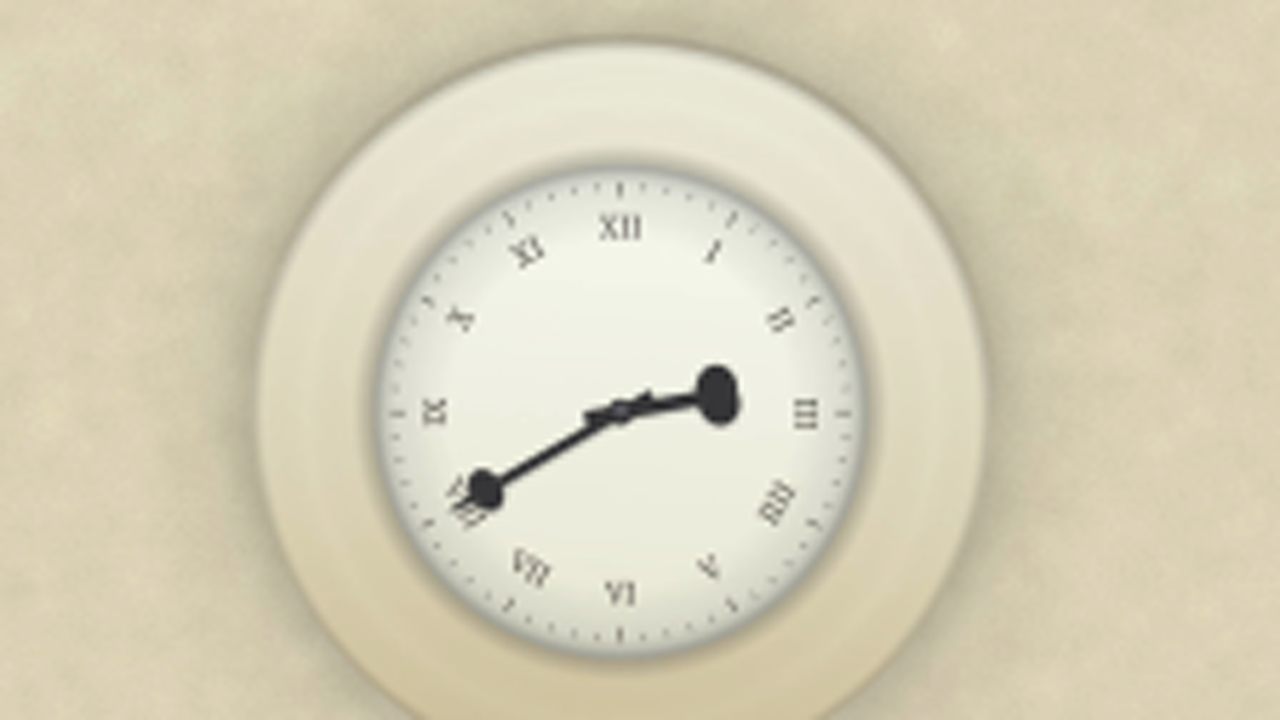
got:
2:40
